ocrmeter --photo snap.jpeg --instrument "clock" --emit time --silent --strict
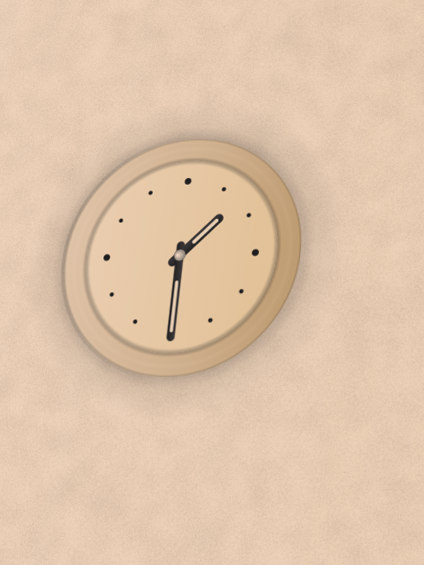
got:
1:30
